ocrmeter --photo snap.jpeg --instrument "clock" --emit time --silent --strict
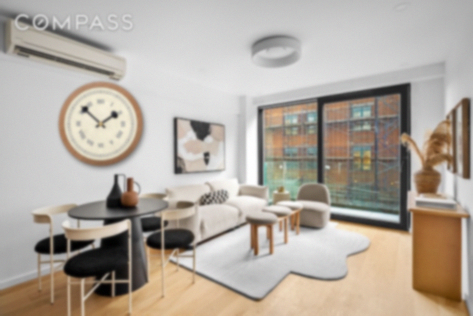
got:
1:52
